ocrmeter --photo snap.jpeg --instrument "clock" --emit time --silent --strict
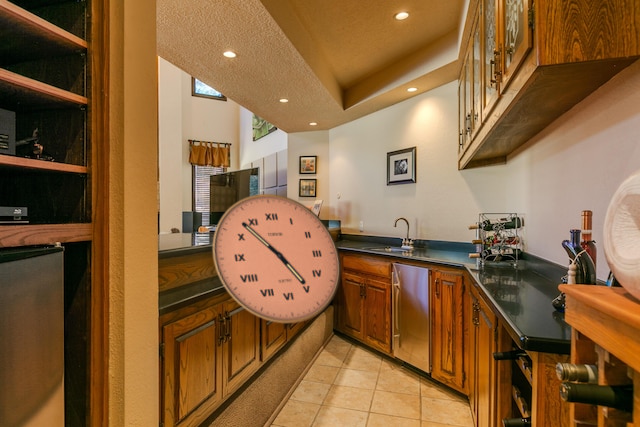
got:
4:53
